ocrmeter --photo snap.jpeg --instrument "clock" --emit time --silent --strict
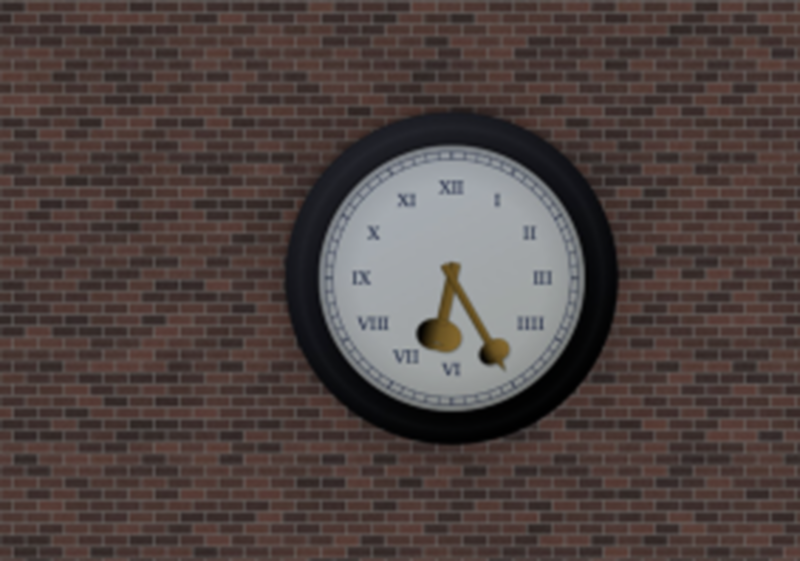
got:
6:25
